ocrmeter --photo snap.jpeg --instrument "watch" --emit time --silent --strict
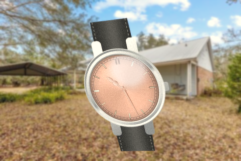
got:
10:27
